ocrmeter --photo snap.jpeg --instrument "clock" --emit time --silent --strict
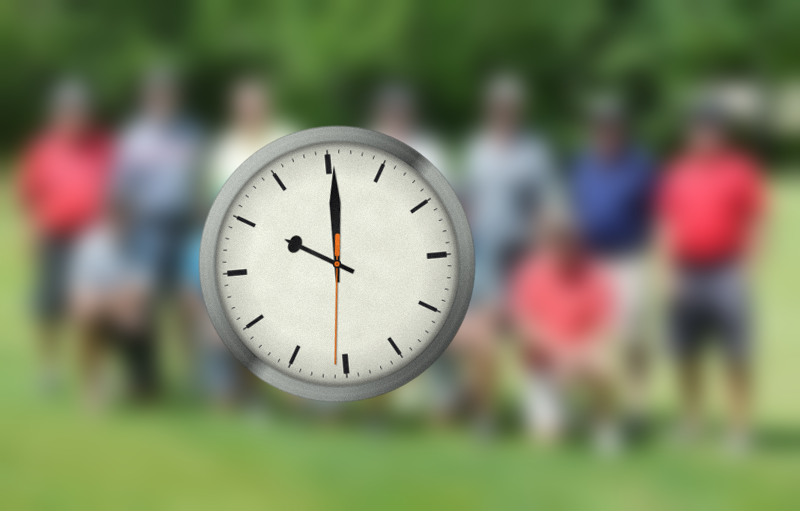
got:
10:00:31
